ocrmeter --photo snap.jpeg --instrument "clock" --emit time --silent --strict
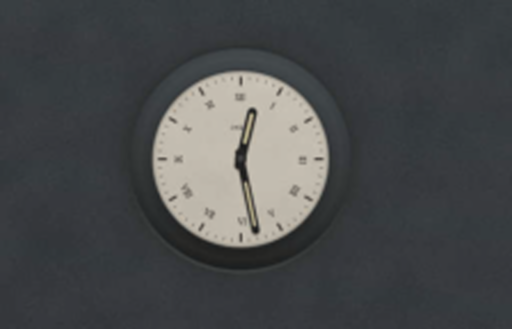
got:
12:28
